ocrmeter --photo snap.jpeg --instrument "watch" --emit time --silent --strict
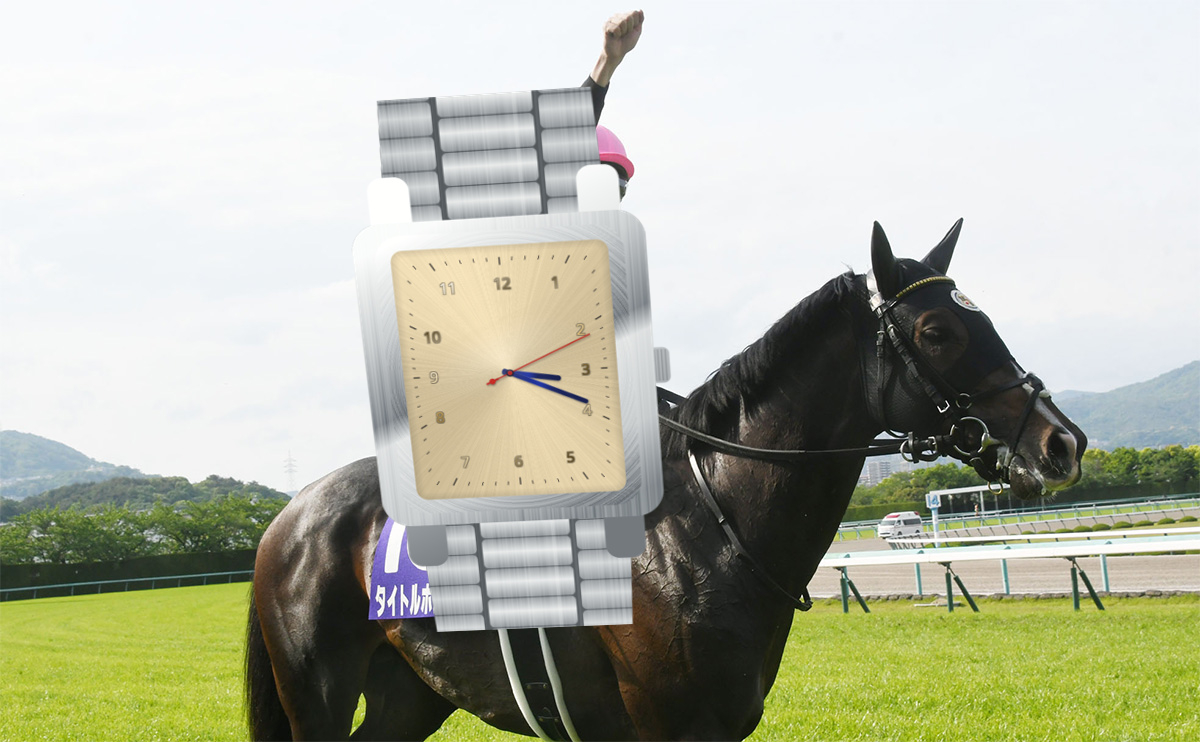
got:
3:19:11
